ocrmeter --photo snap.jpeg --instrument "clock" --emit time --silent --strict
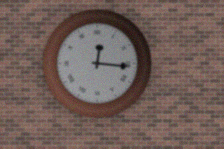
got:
12:16
